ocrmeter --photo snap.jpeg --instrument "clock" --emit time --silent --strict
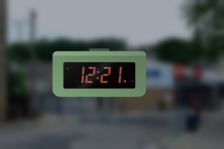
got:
12:21
